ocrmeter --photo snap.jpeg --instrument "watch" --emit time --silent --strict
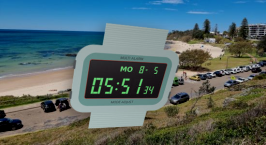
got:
5:51:34
